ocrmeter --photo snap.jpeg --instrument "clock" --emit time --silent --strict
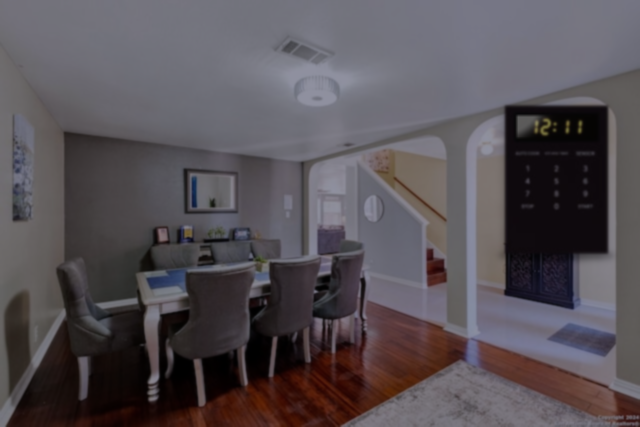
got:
12:11
